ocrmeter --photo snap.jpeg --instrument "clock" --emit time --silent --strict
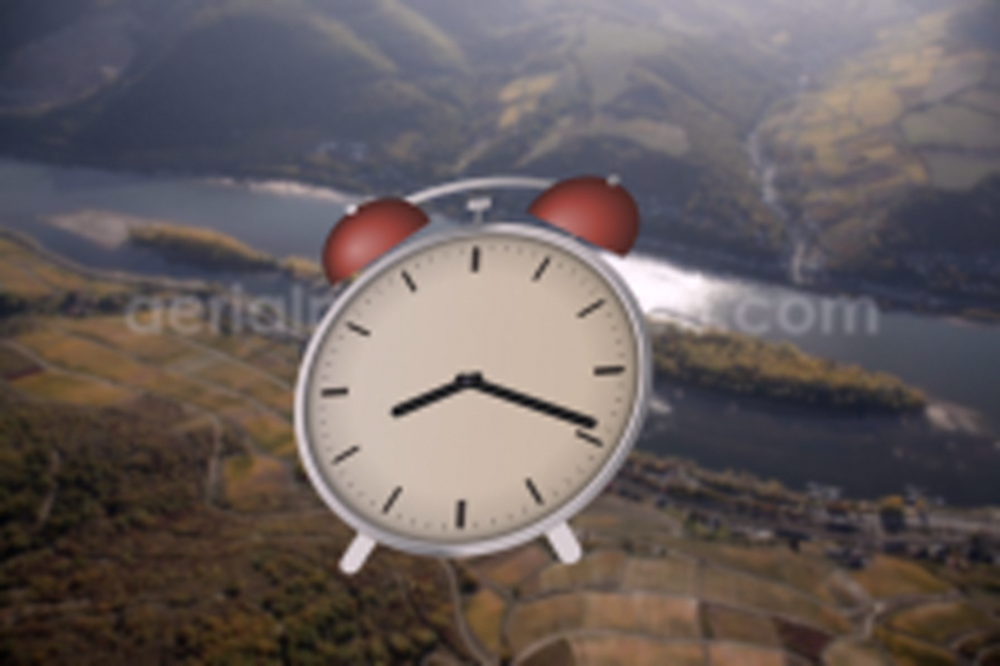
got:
8:19
